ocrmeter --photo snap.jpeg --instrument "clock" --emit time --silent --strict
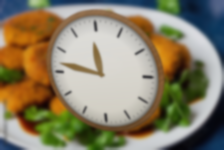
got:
11:47
